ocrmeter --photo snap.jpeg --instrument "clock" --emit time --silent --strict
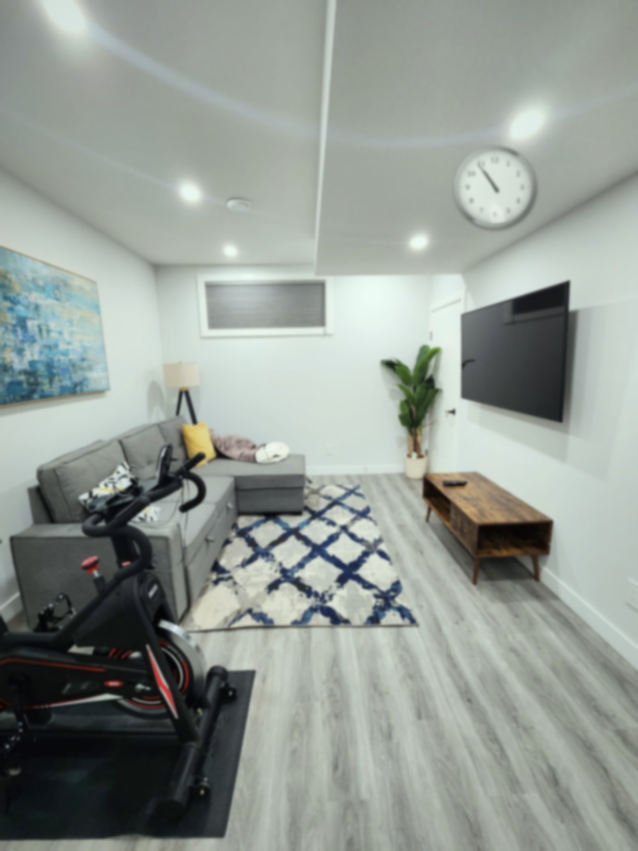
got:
10:54
